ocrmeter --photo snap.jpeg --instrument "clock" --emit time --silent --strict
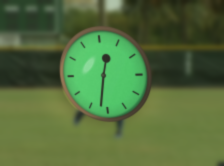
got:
12:32
